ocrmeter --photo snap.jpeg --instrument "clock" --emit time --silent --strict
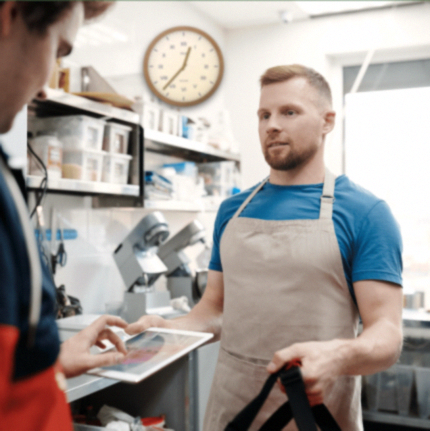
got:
12:37
